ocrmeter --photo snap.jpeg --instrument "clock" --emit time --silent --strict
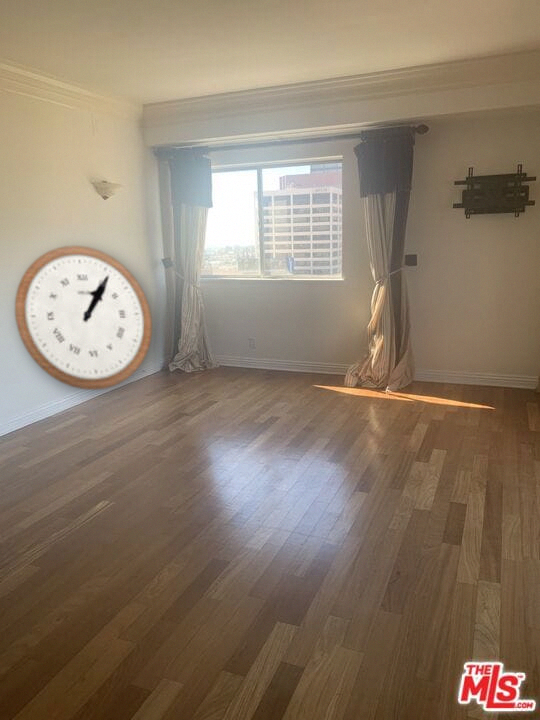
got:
1:06
